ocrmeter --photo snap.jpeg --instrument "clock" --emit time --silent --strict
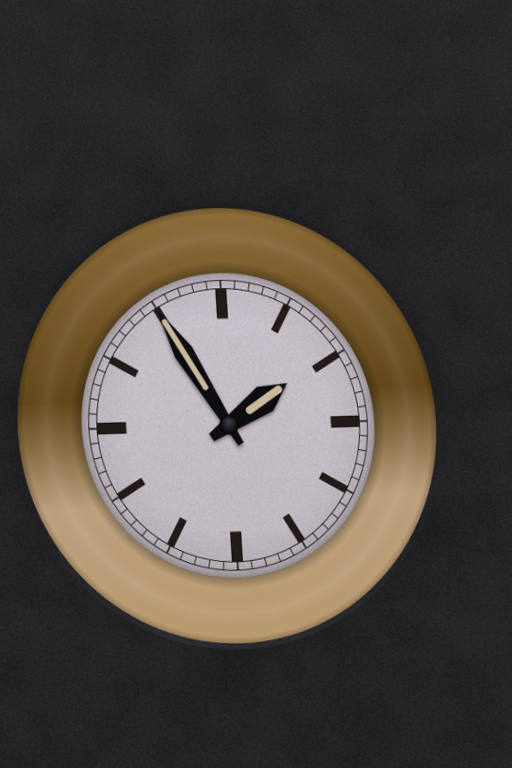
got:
1:55
